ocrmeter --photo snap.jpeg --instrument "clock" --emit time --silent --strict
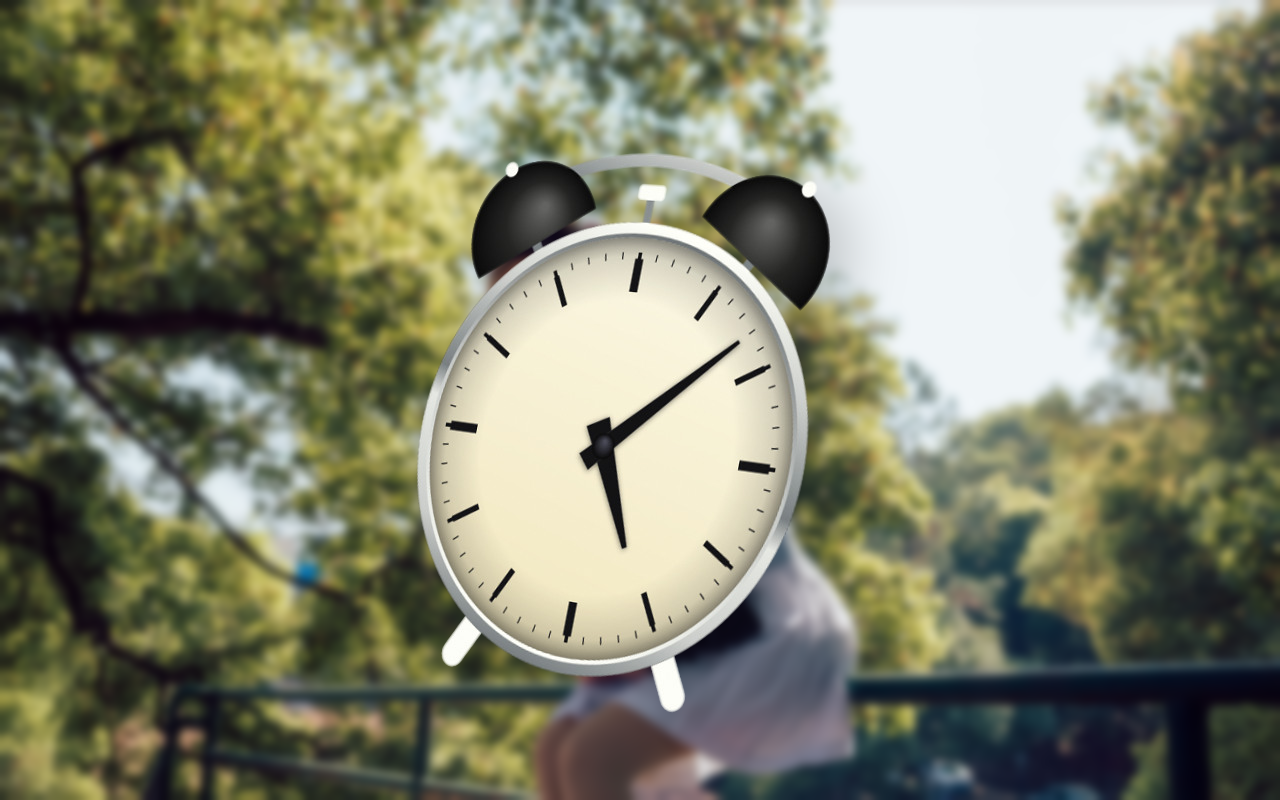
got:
5:08
